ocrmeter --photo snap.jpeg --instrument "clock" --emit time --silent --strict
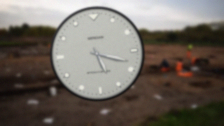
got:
5:18
